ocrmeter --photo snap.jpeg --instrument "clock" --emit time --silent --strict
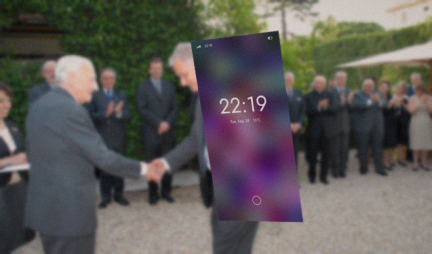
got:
22:19
